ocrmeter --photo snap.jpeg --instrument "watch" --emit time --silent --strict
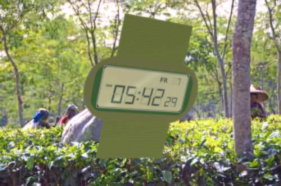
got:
5:42:29
